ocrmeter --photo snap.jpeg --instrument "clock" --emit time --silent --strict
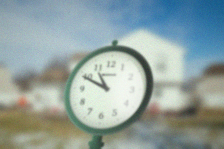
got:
10:49
